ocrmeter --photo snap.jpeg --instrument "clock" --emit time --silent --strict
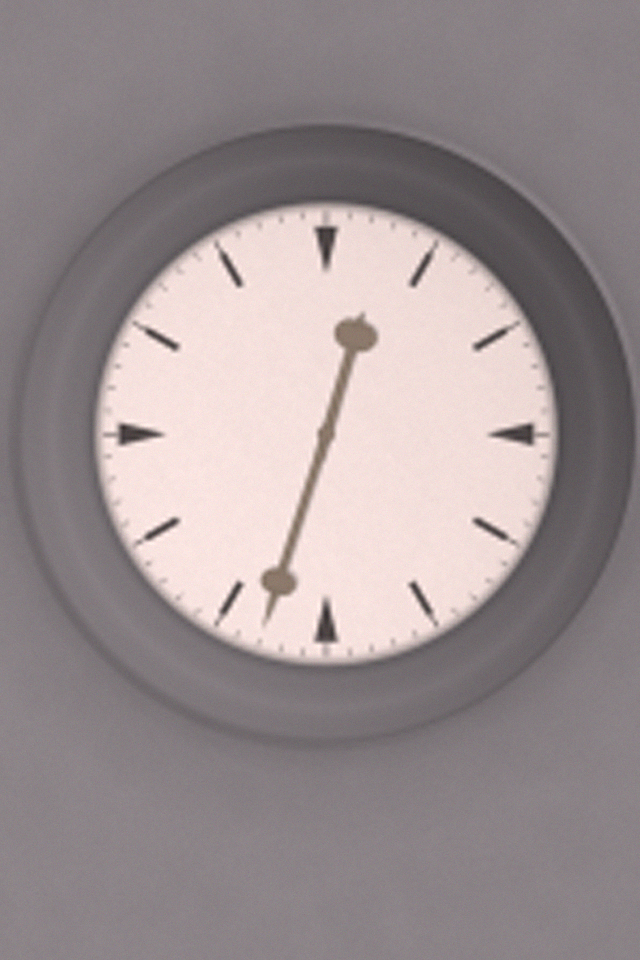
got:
12:33
